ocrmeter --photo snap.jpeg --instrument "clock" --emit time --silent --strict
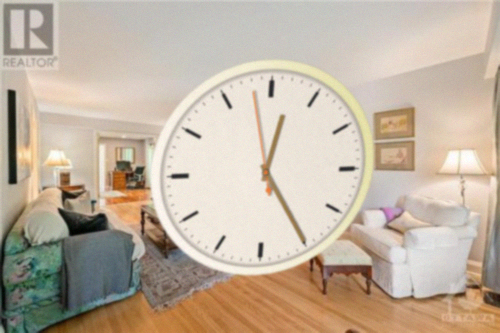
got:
12:24:58
